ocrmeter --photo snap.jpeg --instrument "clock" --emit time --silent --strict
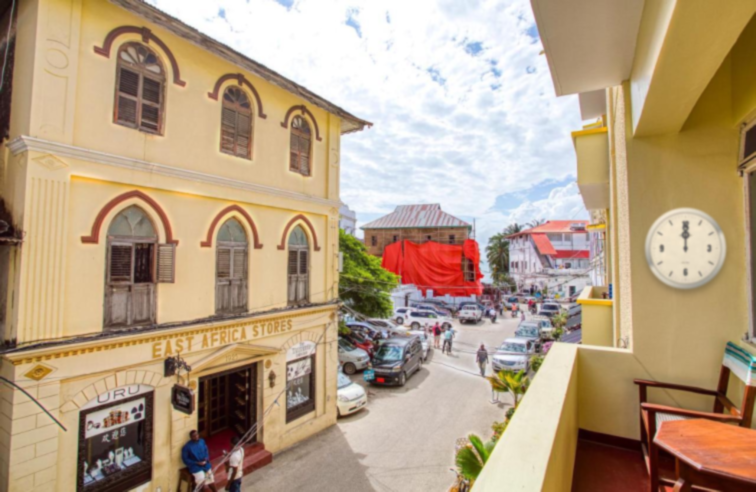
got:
12:00
